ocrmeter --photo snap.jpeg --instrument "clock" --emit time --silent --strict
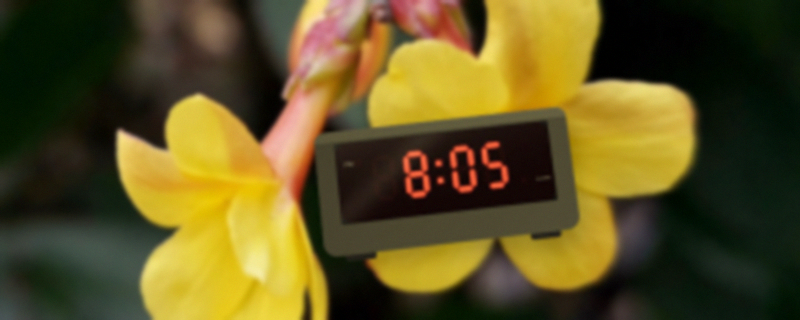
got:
8:05
